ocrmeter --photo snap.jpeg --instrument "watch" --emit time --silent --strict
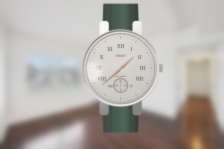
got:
1:38
